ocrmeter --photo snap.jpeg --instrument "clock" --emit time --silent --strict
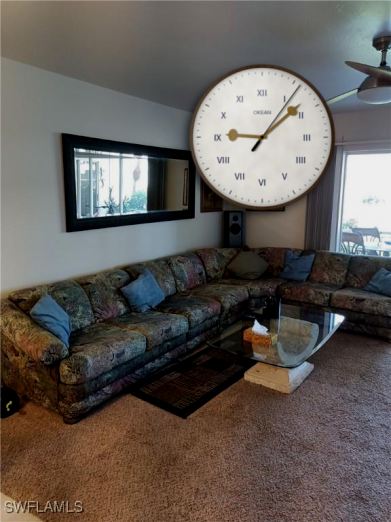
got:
9:08:06
